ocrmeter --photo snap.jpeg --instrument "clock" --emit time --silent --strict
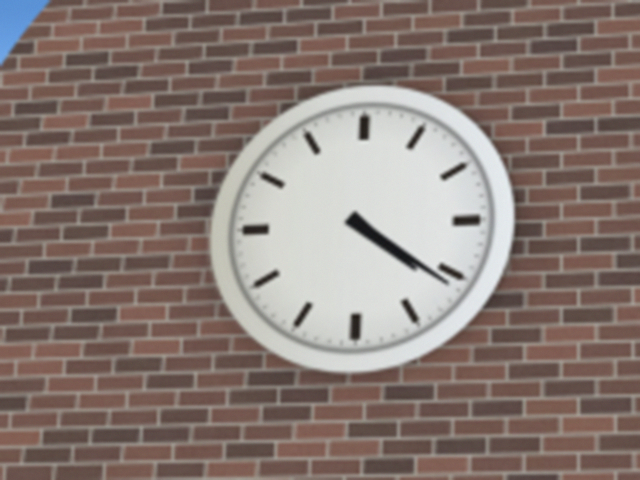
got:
4:21
